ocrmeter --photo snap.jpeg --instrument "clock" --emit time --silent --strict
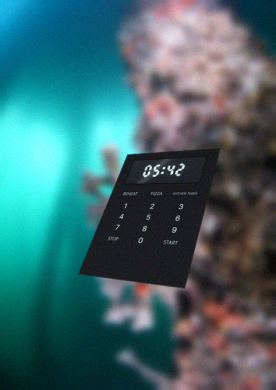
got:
5:42
